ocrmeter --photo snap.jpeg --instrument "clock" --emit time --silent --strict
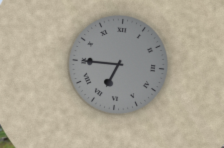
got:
6:45
